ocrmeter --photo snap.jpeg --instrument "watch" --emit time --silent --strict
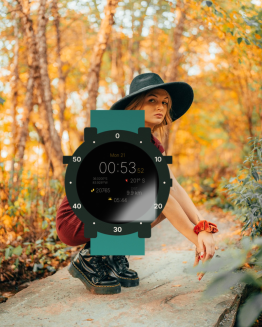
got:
0:53
